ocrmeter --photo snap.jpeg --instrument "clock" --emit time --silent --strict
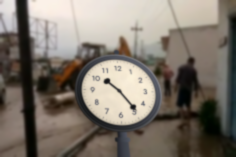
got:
10:24
